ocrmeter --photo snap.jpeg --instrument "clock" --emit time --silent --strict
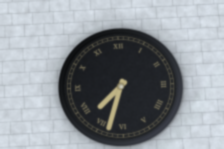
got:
7:33
